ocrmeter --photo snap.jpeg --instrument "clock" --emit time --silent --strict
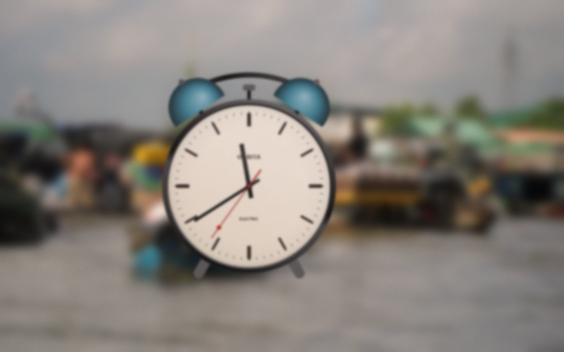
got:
11:39:36
